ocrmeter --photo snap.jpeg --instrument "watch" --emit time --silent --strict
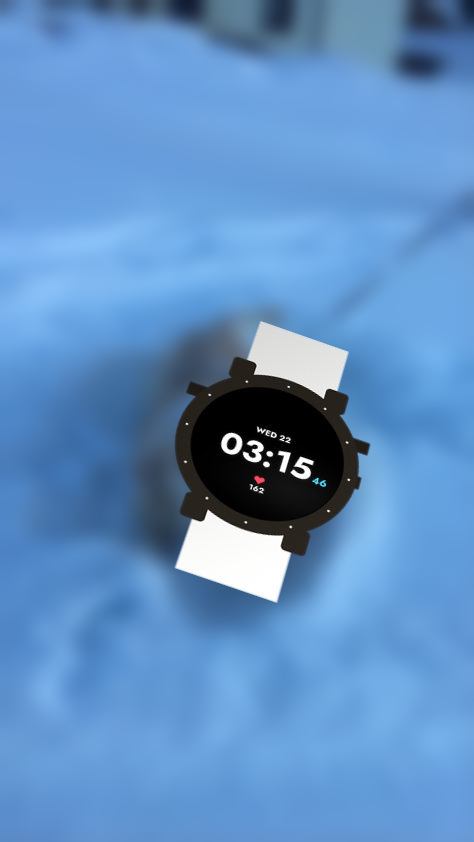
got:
3:15:46
